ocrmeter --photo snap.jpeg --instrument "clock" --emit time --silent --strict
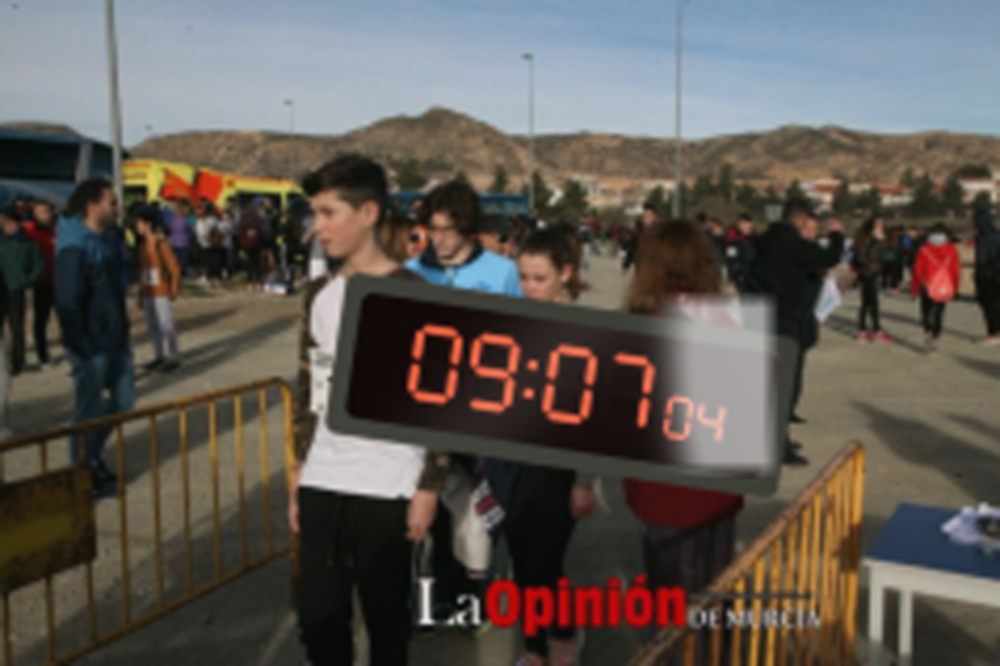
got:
9:07:04
